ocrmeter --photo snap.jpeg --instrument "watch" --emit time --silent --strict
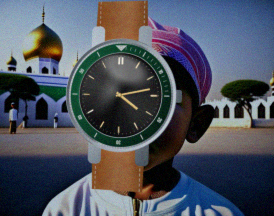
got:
4:13
